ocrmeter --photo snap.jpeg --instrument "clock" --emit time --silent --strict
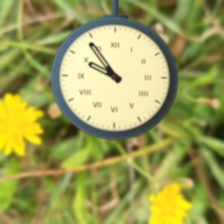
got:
9:54
